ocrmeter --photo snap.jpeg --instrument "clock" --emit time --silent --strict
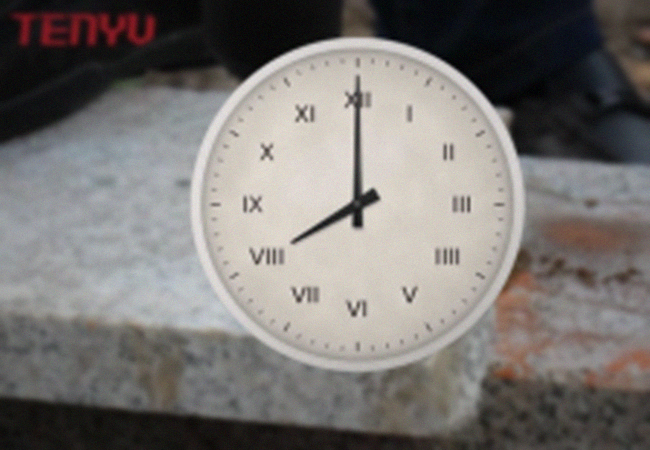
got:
8:00
